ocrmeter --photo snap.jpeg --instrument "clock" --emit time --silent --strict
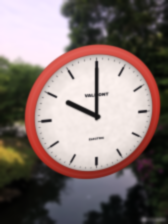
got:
10:00
